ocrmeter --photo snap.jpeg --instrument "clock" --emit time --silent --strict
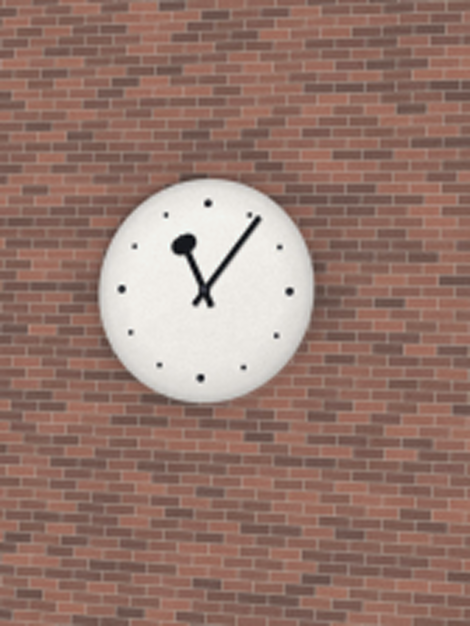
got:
11:06
